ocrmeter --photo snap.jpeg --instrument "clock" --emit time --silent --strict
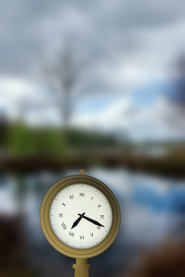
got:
7:19
